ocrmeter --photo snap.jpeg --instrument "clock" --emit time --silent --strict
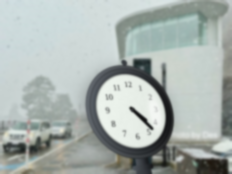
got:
4:23
